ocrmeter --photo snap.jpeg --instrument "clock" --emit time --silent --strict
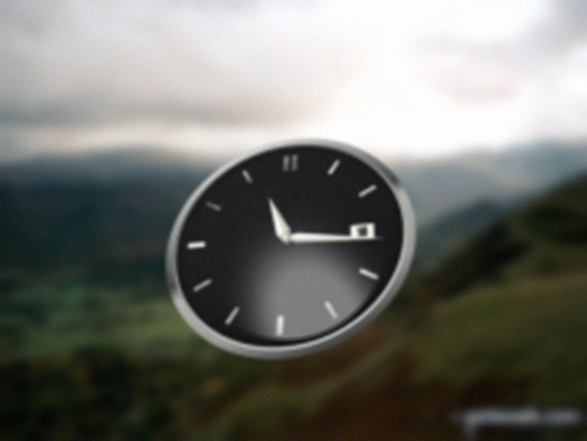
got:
11:16
